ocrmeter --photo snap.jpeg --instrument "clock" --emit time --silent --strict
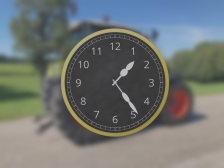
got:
1:24
